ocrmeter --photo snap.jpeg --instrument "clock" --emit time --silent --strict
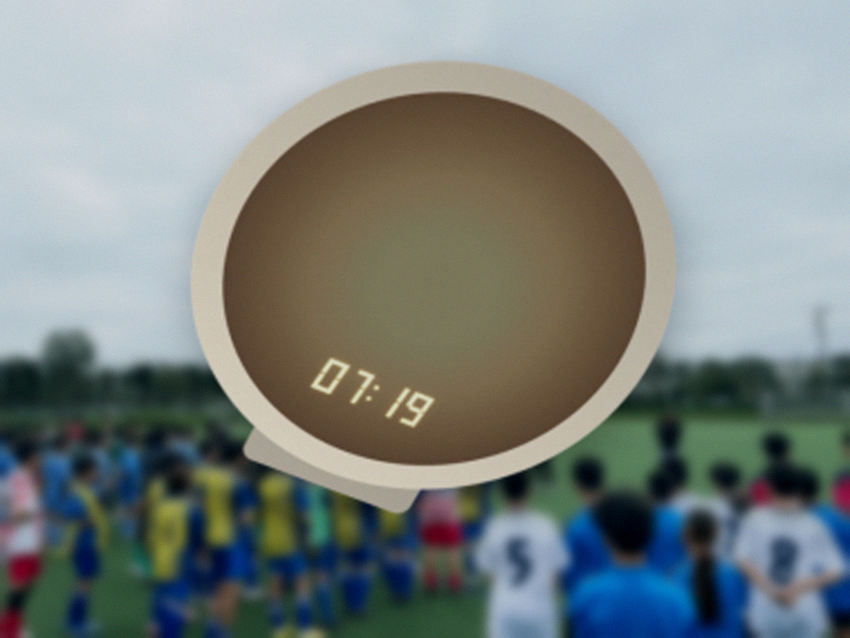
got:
7:19
